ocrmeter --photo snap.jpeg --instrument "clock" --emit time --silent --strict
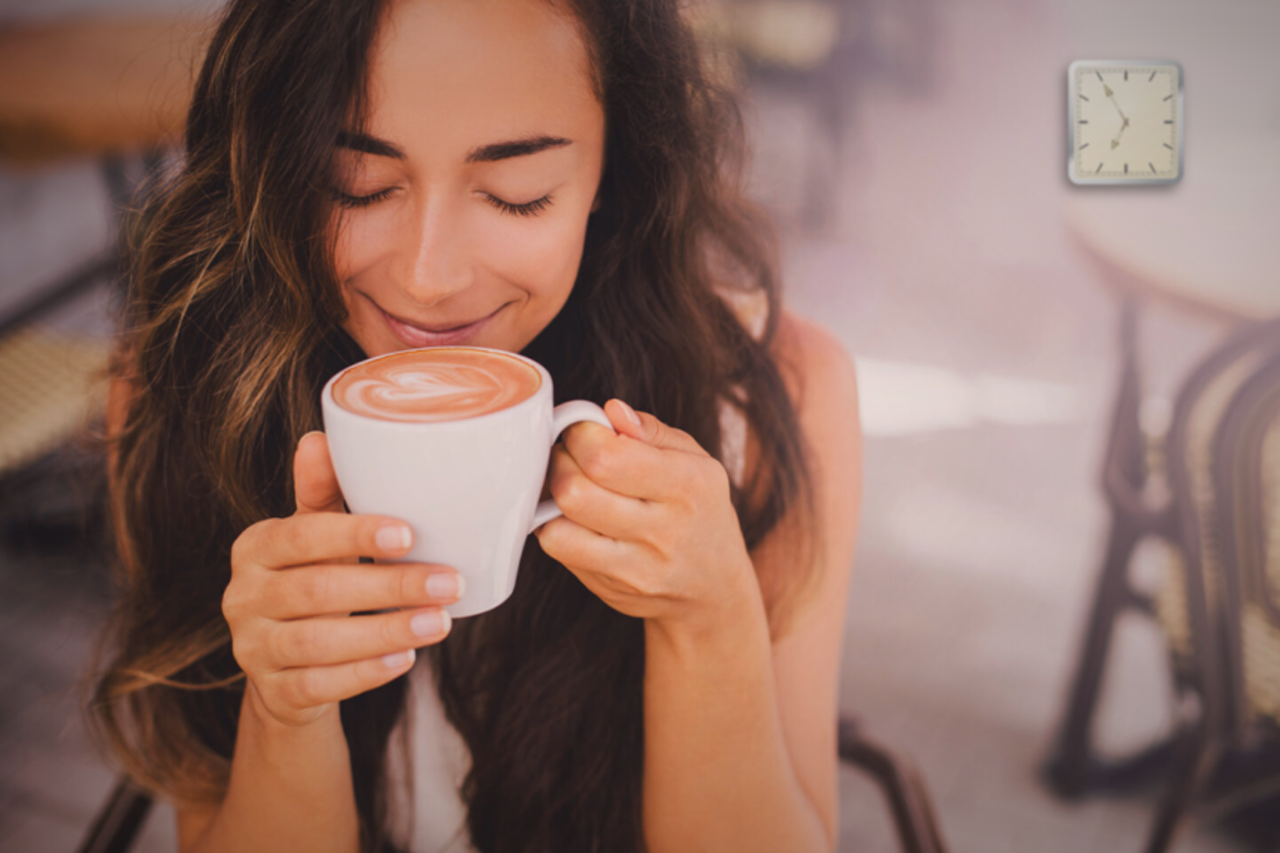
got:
6:55
